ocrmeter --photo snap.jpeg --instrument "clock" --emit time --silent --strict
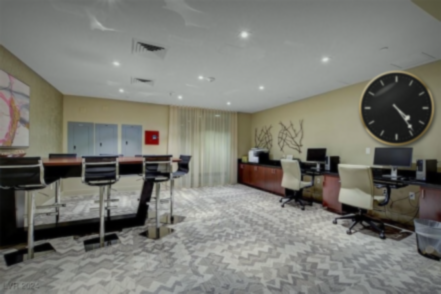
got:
4:24
